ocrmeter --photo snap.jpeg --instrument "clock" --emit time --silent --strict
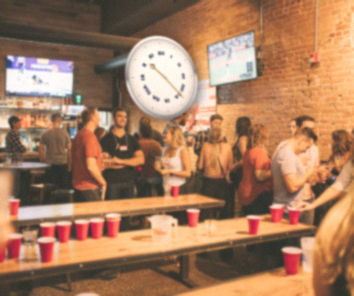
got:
10:23
